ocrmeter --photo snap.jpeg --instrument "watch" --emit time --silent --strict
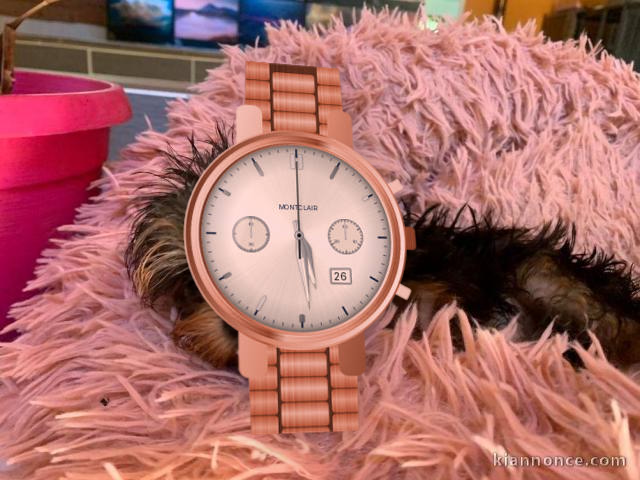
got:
5:29
